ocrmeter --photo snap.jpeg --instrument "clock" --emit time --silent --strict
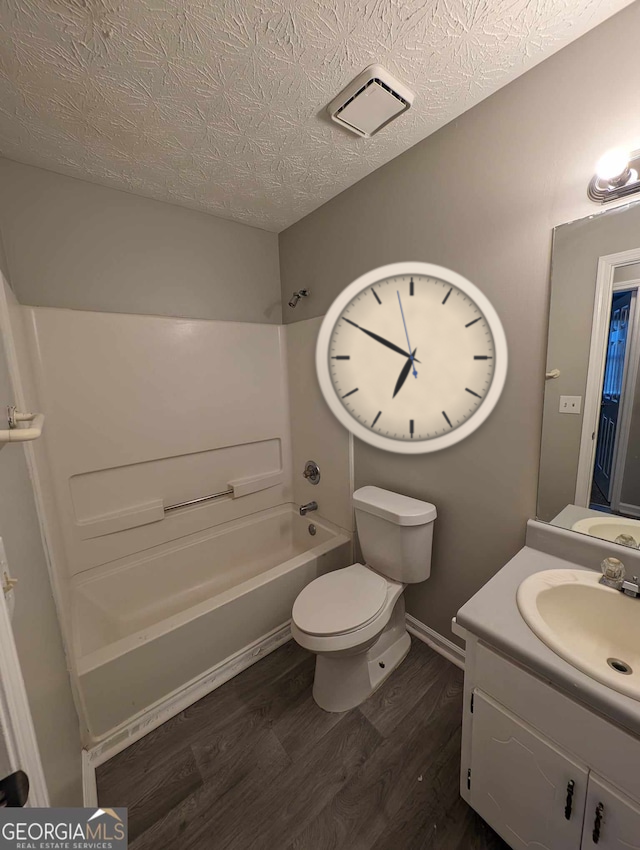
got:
6:49:58
